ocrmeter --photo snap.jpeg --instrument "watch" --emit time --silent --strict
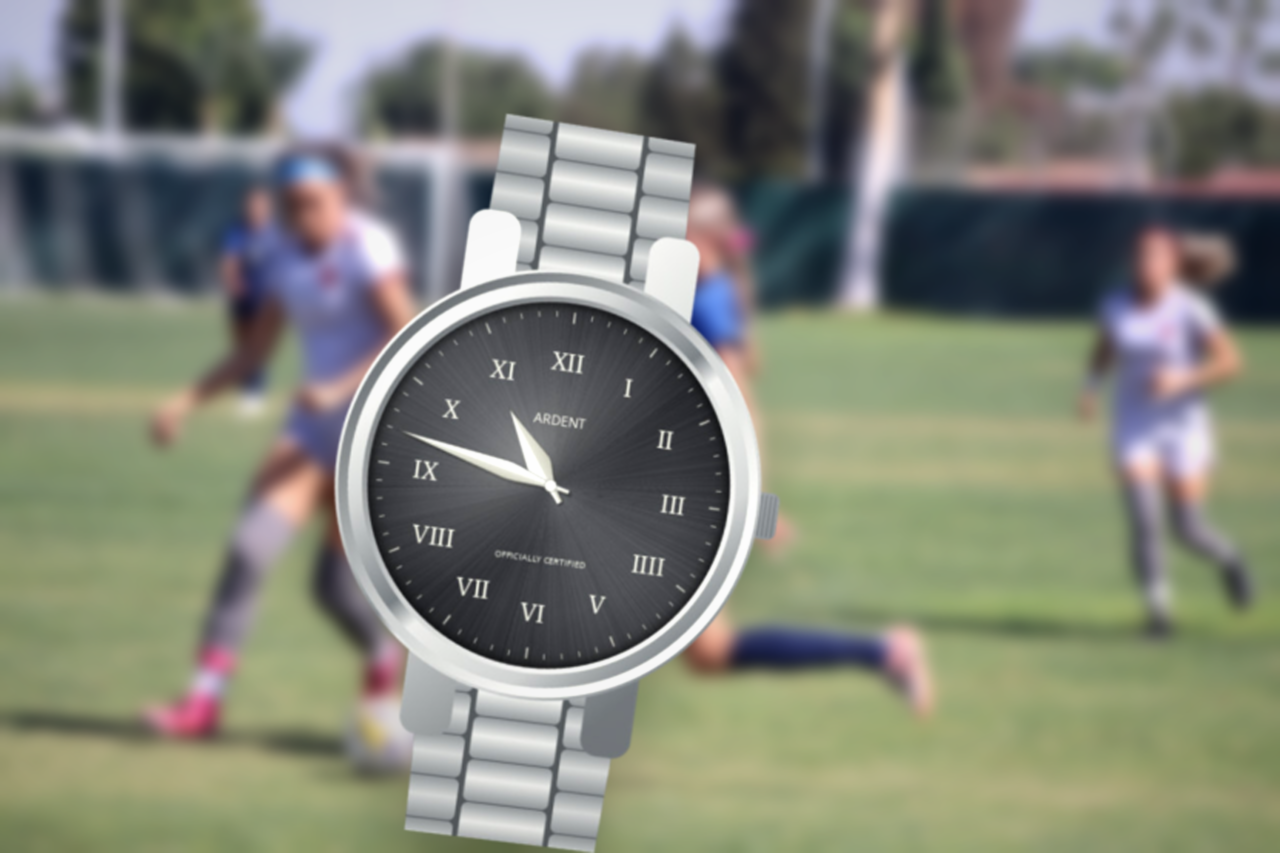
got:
10:47
